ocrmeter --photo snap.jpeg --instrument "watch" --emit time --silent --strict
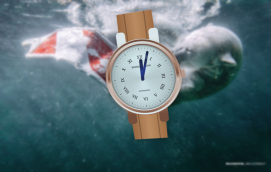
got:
12:03
